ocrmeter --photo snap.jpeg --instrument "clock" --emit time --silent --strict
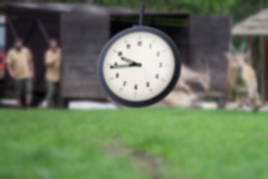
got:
9:44
